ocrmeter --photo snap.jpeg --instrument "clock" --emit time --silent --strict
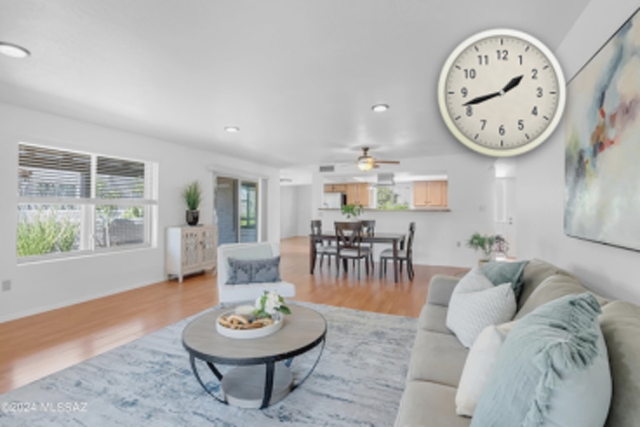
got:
1:42
